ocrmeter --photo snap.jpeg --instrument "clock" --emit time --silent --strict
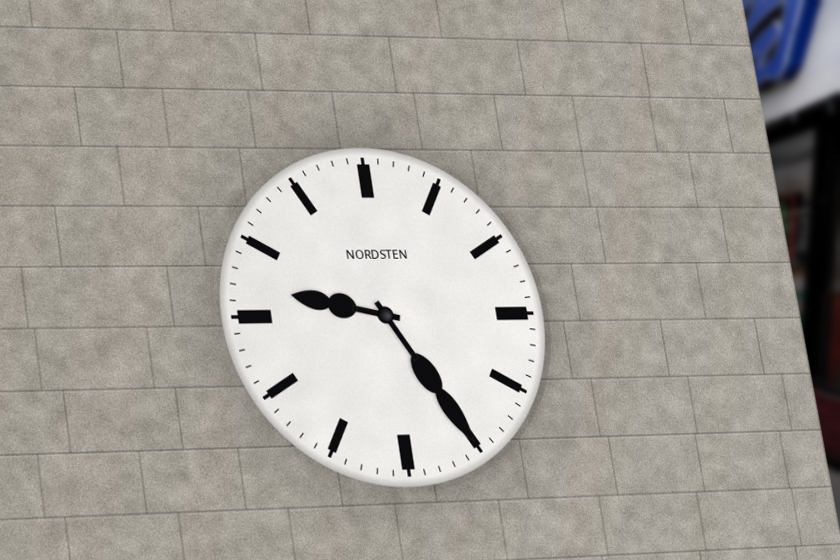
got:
9:25
